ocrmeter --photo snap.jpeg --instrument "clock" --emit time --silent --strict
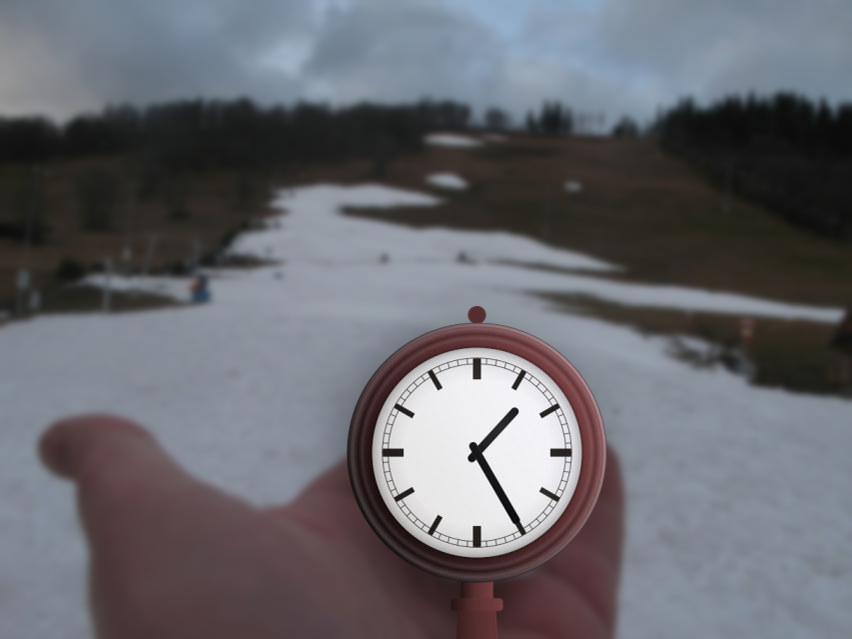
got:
1:25
